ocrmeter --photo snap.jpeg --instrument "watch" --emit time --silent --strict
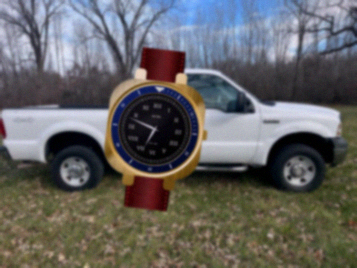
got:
6:48
